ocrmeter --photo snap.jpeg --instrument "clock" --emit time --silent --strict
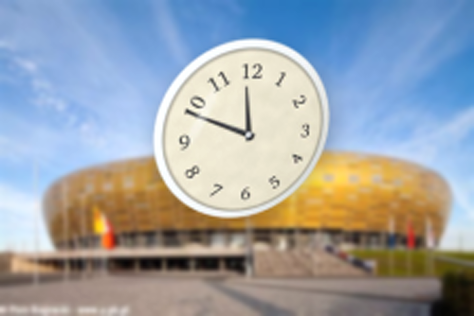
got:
11:49
